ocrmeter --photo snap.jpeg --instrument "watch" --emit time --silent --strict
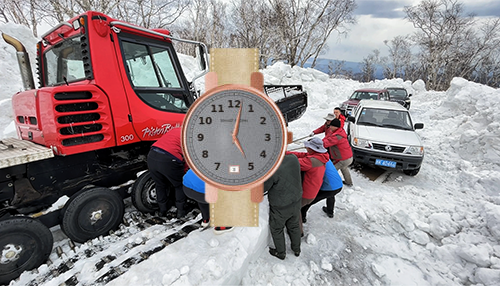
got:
5:02
